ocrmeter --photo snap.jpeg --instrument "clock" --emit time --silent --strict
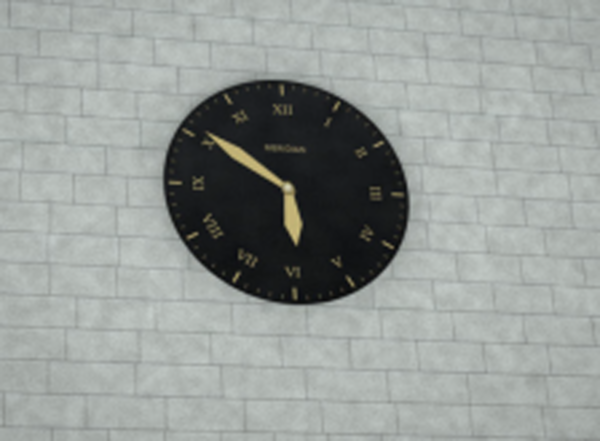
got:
5:51
